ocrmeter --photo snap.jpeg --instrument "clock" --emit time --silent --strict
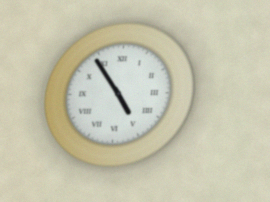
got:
4:54
